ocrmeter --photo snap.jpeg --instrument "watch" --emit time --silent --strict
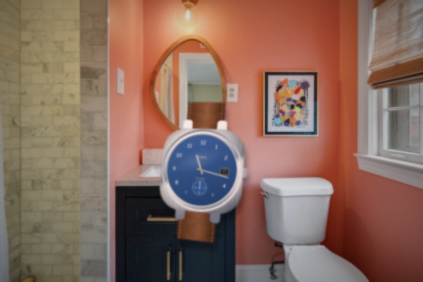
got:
11:17
